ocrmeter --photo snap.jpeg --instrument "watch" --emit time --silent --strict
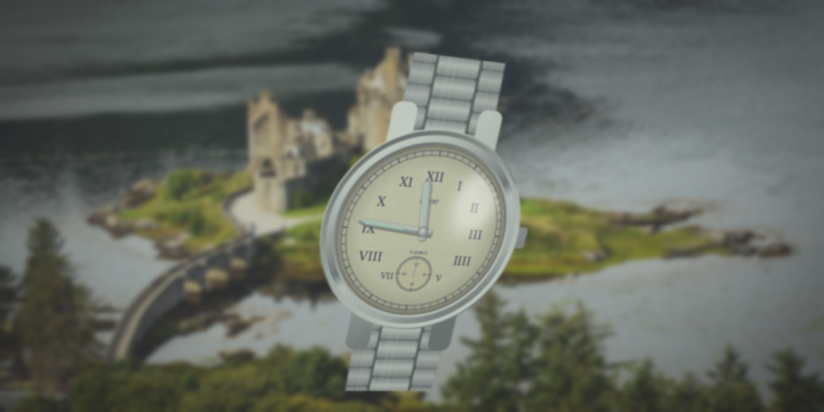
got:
11:46
